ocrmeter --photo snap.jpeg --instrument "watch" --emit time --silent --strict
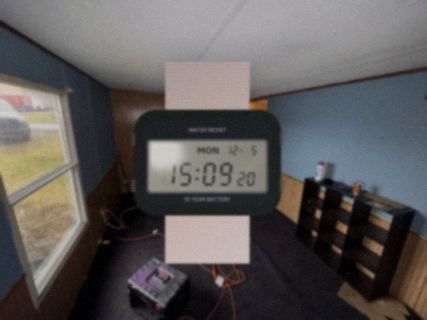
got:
15:09:20
